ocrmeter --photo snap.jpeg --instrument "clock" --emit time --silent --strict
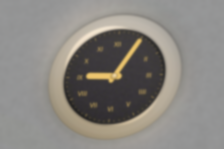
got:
9:05
